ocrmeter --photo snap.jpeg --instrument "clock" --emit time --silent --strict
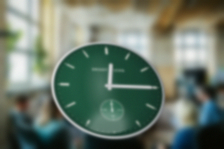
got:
12:15
